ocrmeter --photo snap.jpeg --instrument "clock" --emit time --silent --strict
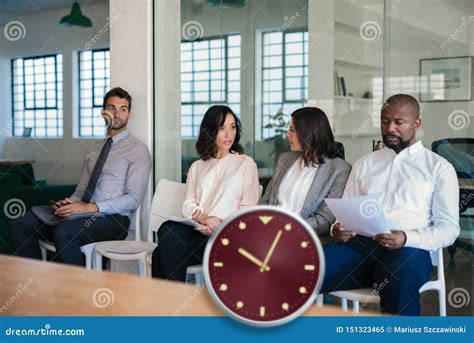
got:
10:04
